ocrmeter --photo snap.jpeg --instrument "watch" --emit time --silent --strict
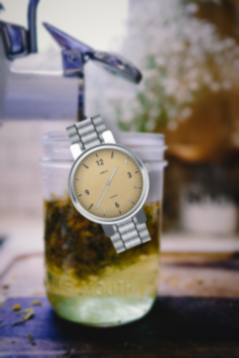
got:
1:38
